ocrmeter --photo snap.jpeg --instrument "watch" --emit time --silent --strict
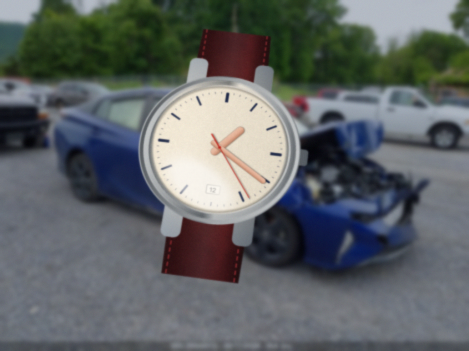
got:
1:20:24
